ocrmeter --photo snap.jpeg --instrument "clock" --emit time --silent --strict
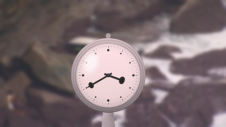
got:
3:40
